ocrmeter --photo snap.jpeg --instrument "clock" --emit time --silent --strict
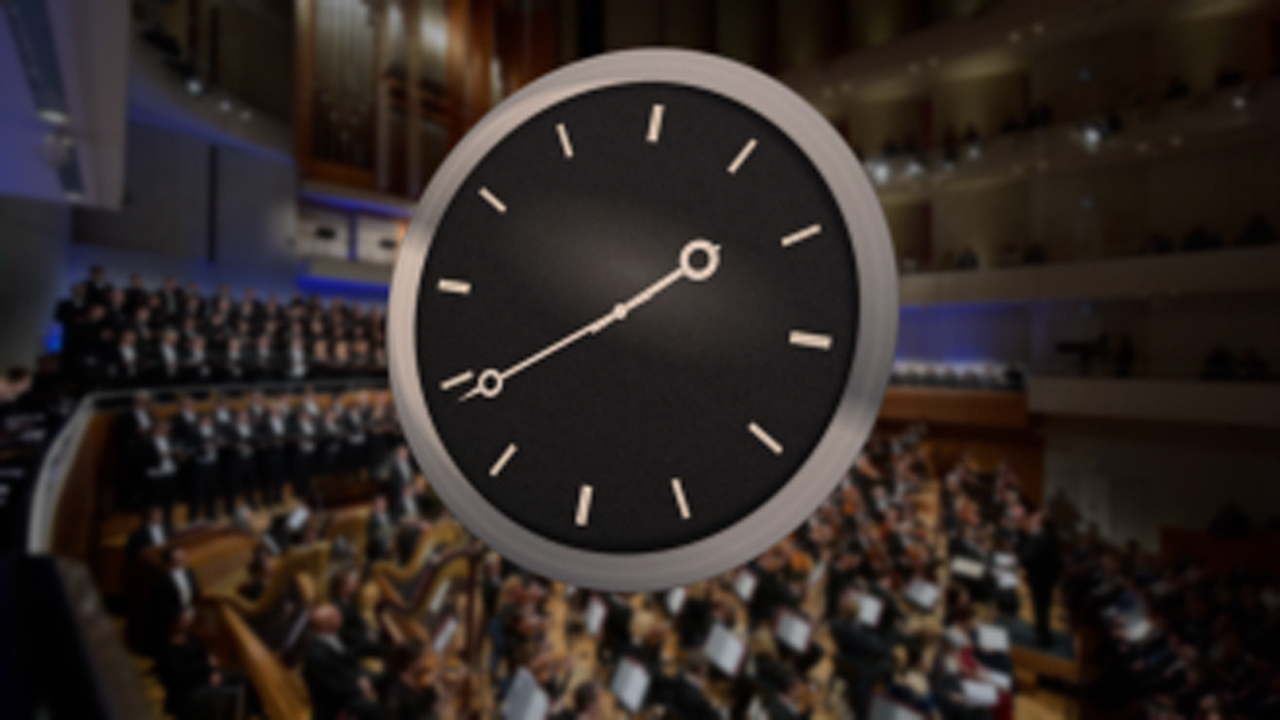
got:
1:39
